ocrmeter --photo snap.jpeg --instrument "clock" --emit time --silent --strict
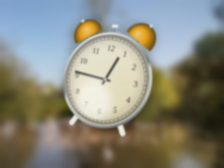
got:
12:46
